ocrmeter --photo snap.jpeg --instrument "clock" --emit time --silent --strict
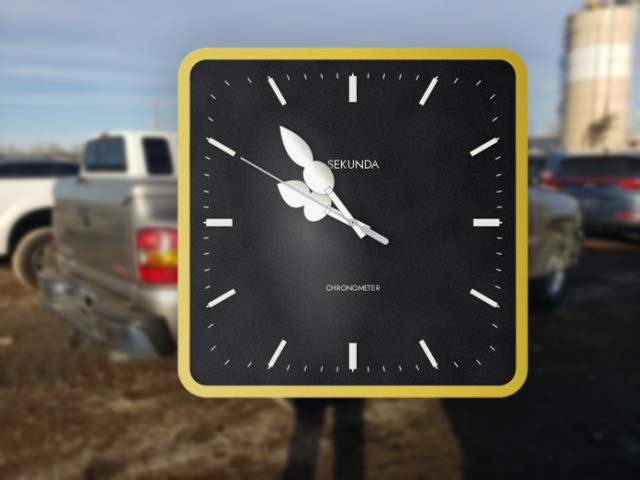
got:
9:53:50
